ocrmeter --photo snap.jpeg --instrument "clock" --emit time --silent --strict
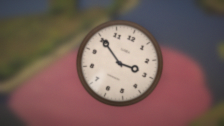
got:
2:50
